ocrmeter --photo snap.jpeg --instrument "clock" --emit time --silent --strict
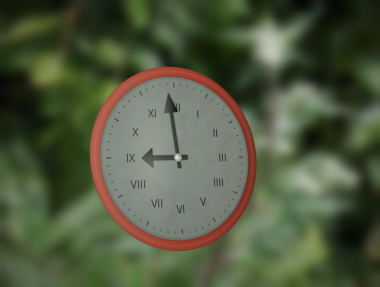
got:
8:59
